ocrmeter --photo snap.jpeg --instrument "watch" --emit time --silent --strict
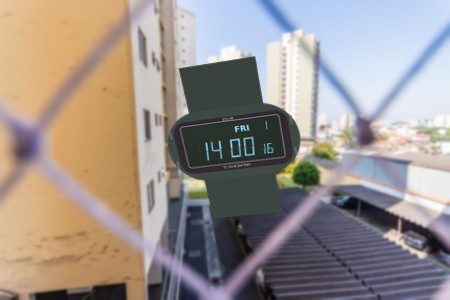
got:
14:00:16
